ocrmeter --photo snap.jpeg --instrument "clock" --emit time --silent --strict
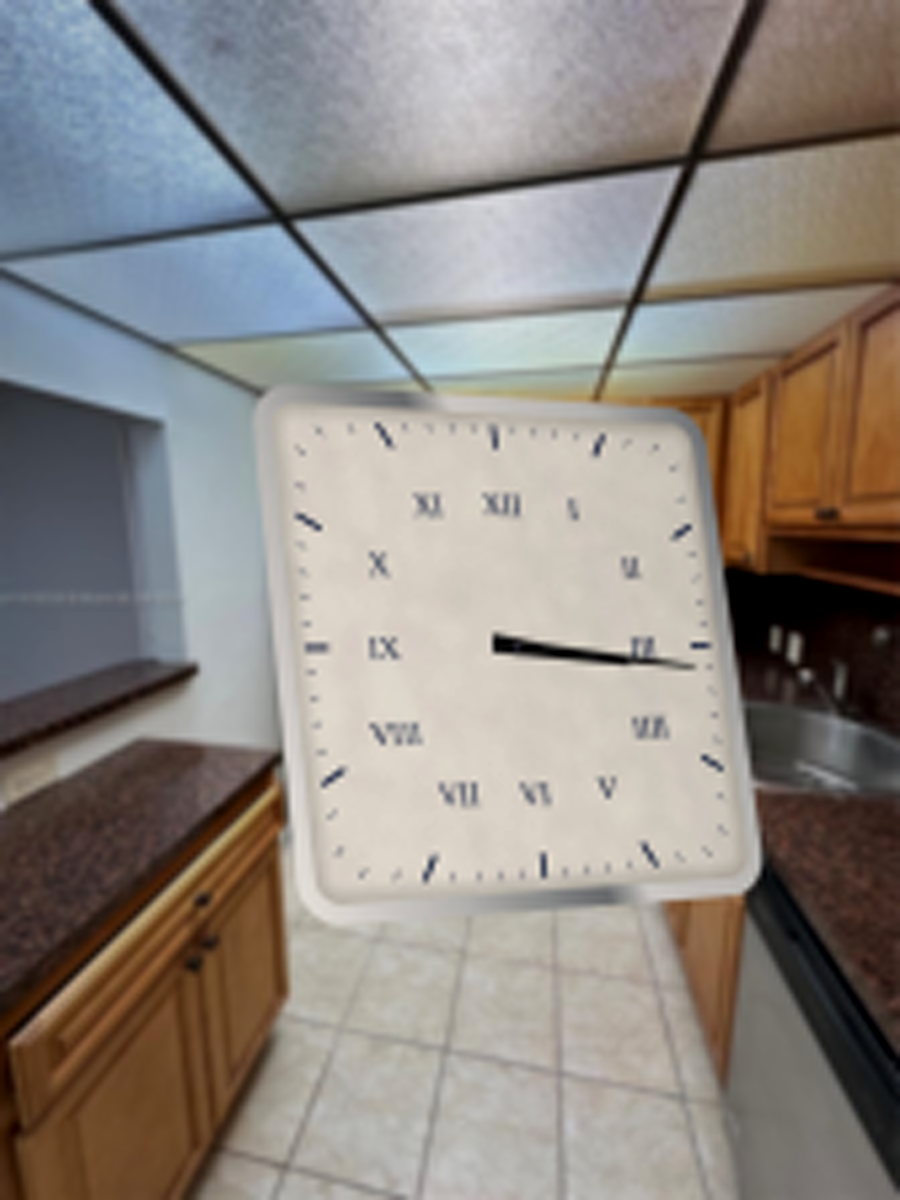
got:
3:16
